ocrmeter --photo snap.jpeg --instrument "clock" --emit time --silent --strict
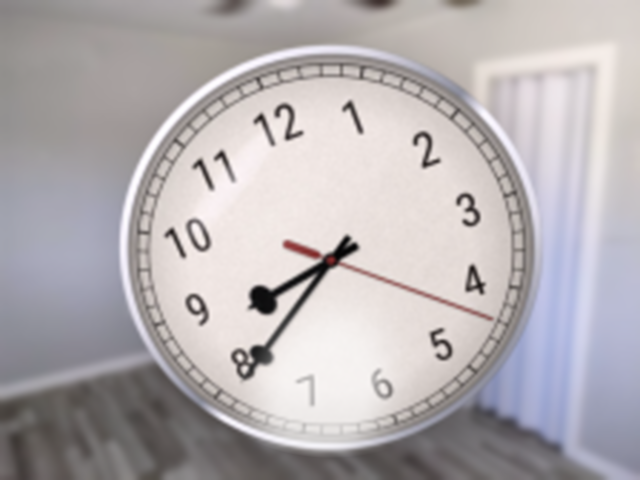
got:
8:39:22
